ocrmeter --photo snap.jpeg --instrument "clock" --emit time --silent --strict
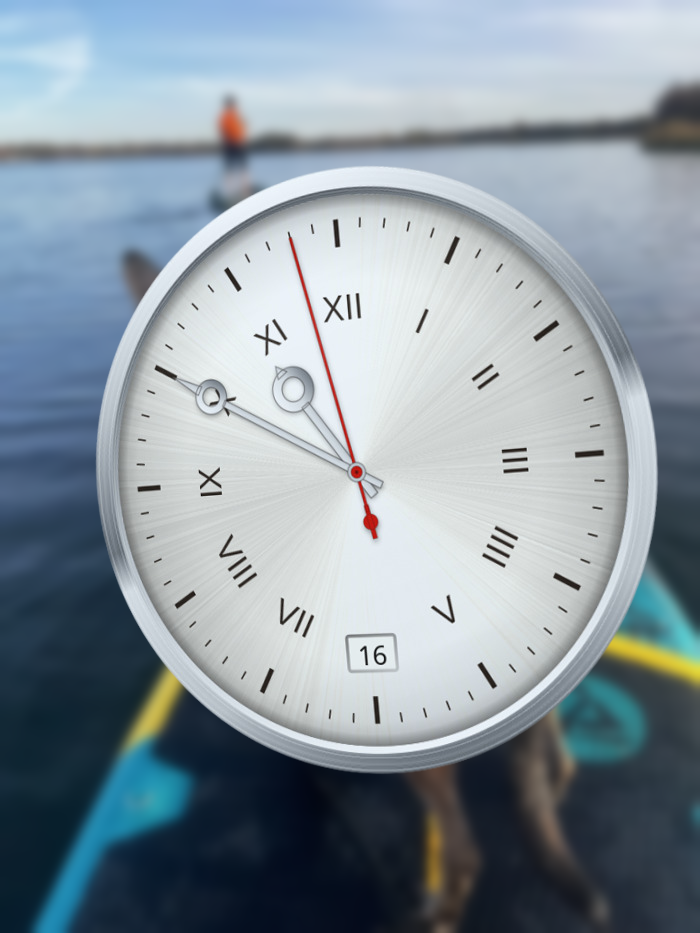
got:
10:49:58
